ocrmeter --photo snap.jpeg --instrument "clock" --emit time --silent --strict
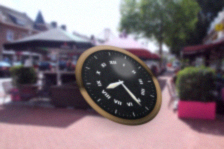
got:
8:26
